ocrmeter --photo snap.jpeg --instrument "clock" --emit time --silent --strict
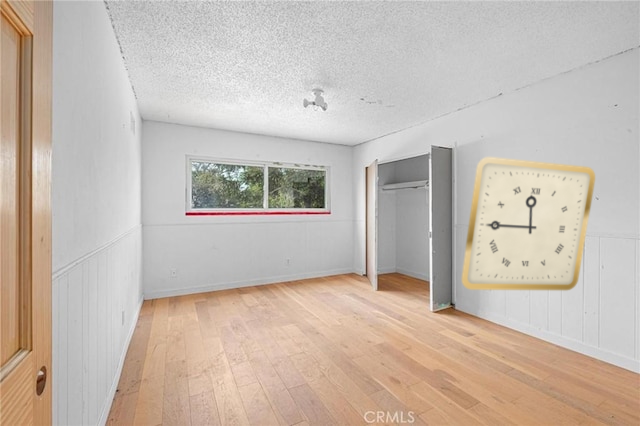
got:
11:45
